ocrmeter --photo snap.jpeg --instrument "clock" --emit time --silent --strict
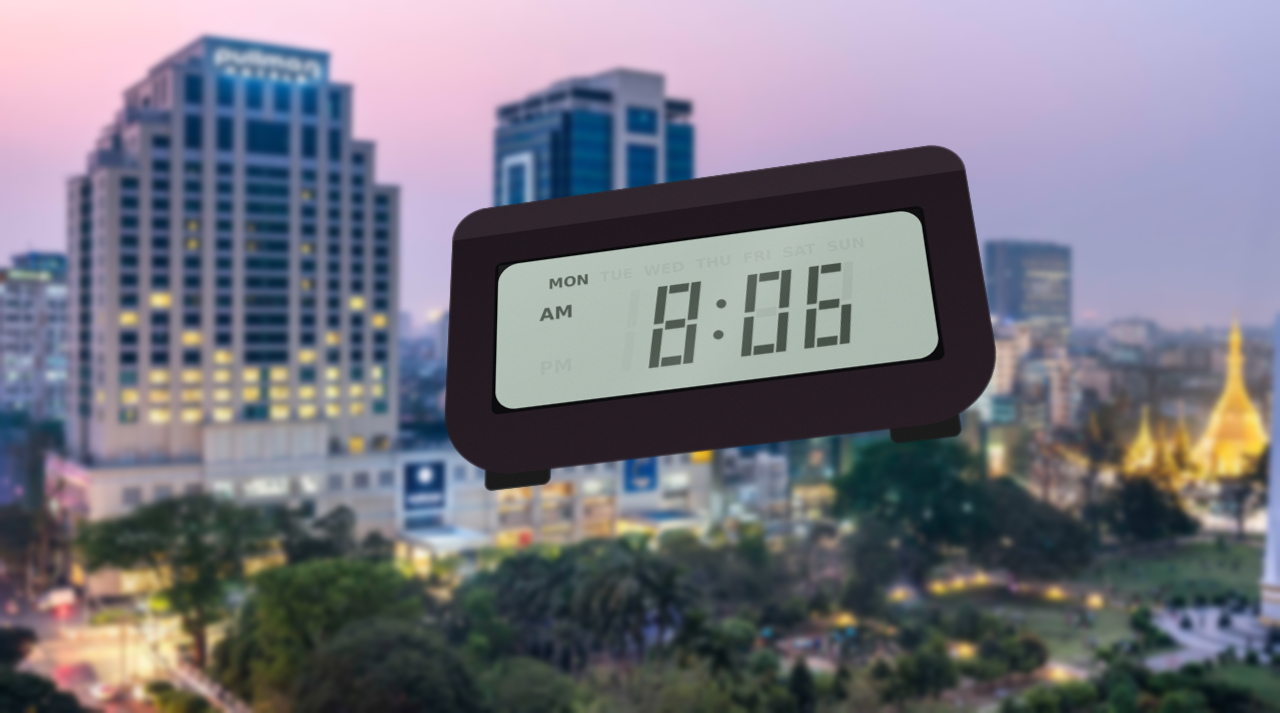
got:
8:06
